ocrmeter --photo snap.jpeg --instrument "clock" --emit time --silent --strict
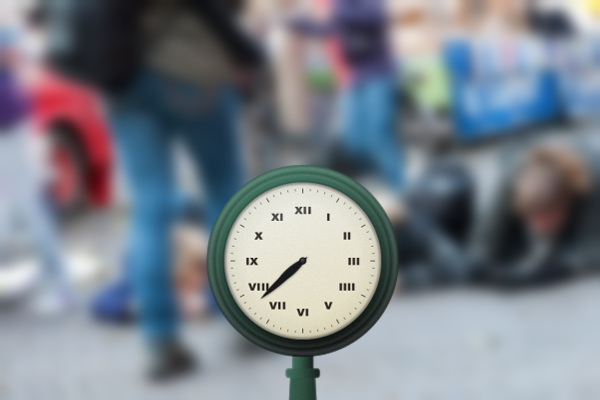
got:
7:38
